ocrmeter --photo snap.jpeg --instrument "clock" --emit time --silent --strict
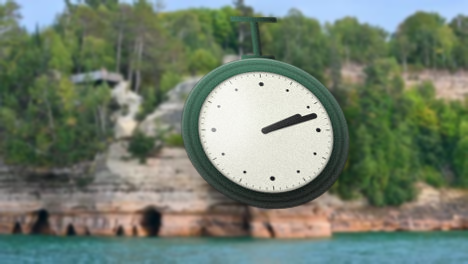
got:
2:12
